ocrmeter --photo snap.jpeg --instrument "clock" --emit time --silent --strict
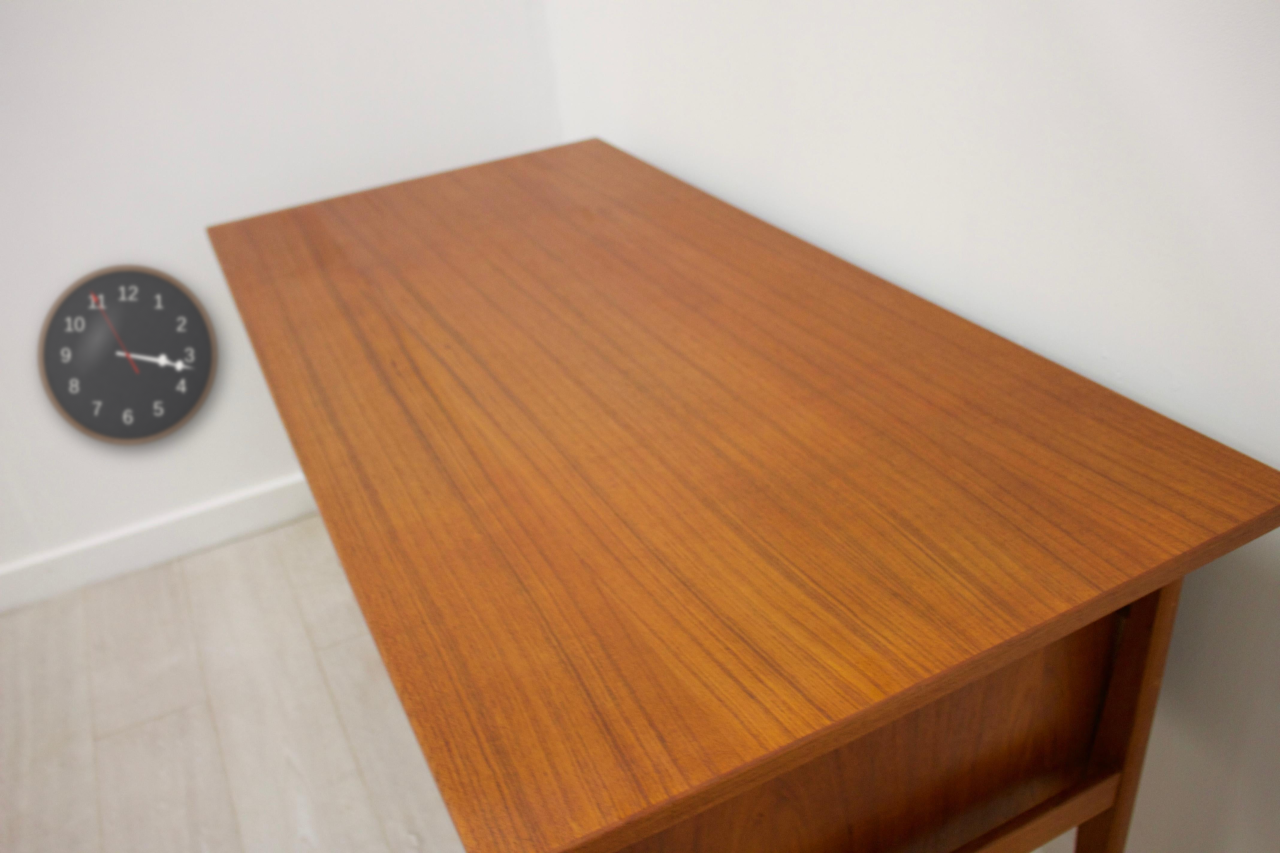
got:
3:16:55
